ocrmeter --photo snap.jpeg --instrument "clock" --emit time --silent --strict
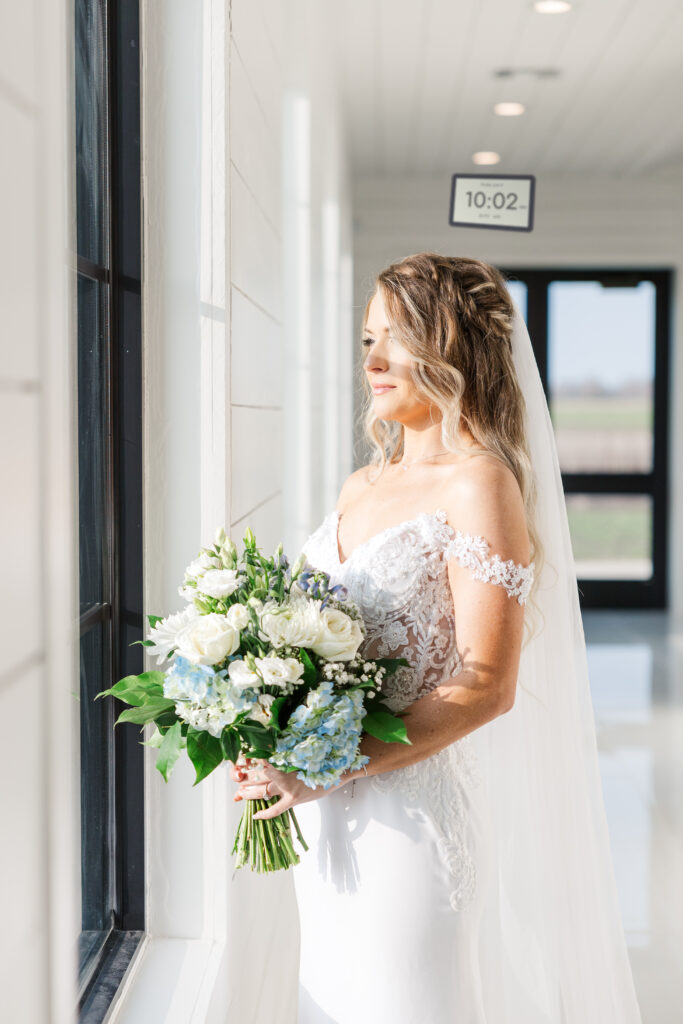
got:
10:02
